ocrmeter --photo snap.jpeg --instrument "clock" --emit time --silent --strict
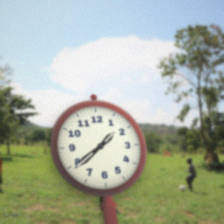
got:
1:39
